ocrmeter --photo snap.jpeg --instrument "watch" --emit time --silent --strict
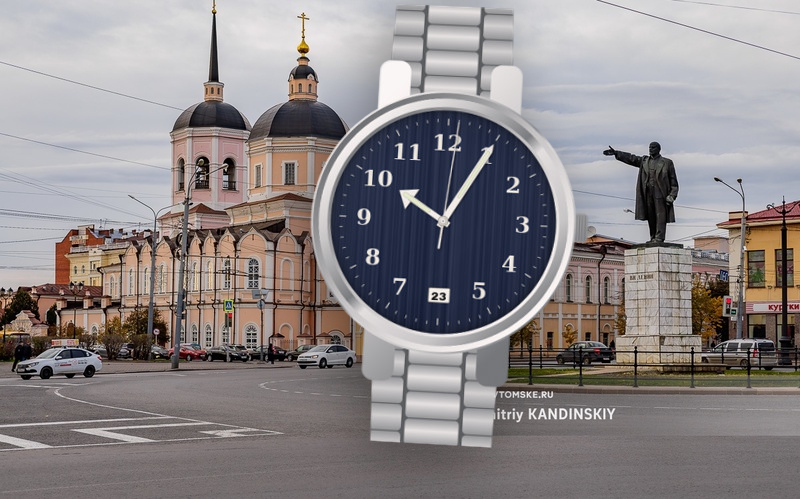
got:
10:05:01
